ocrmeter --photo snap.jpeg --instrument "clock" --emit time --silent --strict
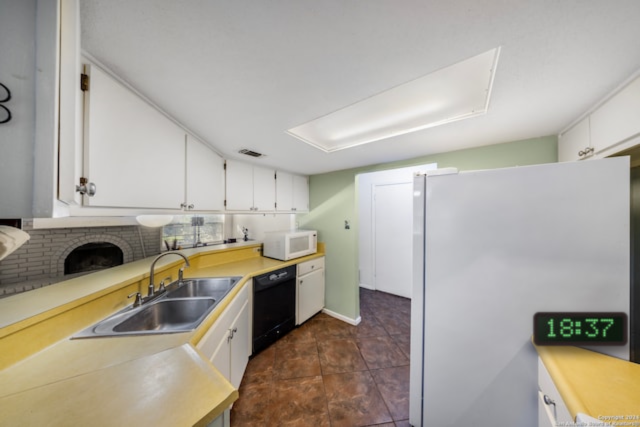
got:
18:37
